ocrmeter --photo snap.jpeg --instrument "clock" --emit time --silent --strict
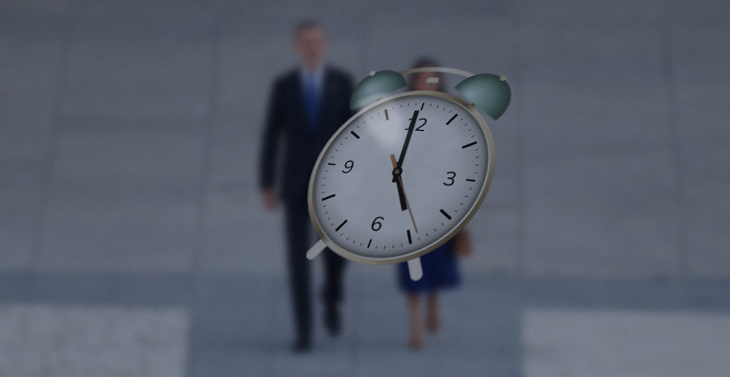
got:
4:59:24
